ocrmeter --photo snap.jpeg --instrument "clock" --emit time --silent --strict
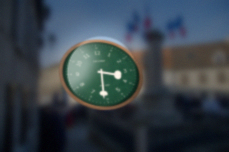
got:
3:31
